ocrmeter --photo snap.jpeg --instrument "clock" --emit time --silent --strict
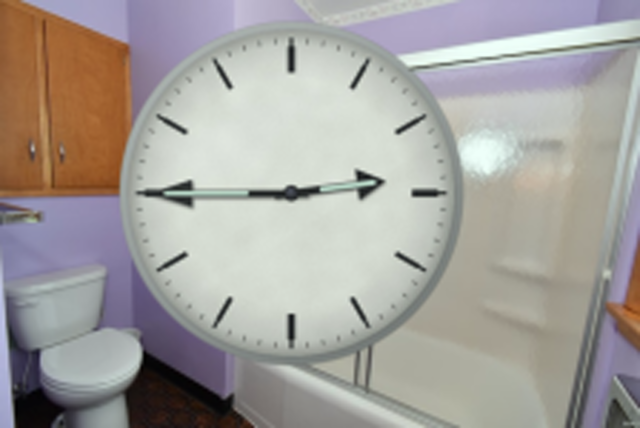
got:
2:45
